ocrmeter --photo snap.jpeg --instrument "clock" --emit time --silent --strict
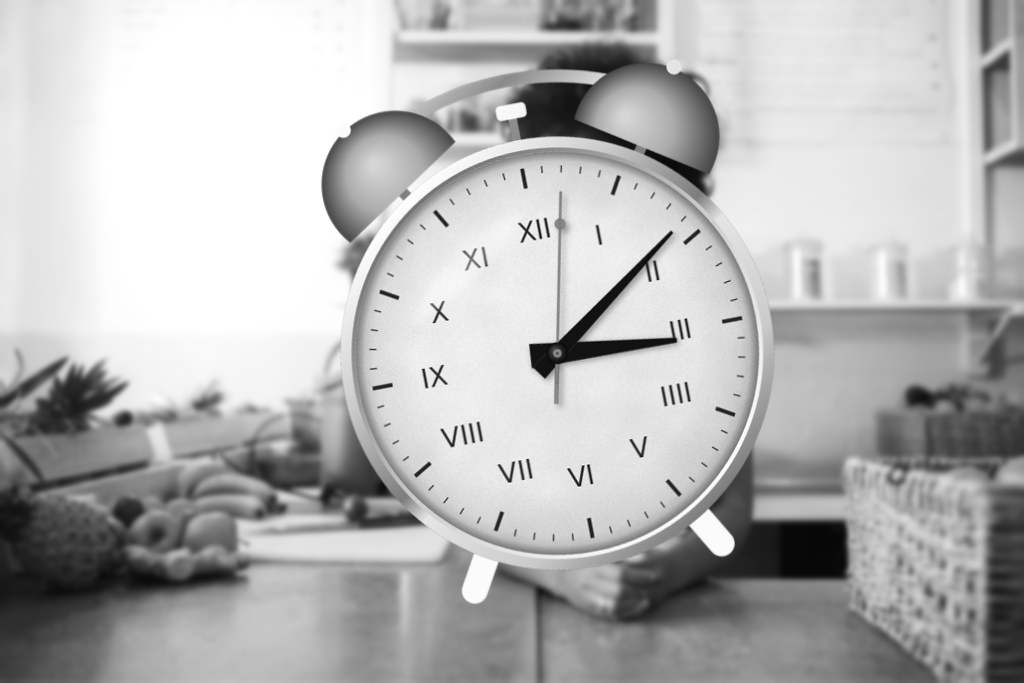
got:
3:09:02
